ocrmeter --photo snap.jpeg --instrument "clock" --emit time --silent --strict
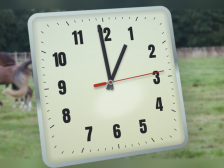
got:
12:59:14
